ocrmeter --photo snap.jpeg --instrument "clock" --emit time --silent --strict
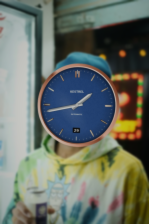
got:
1:43
